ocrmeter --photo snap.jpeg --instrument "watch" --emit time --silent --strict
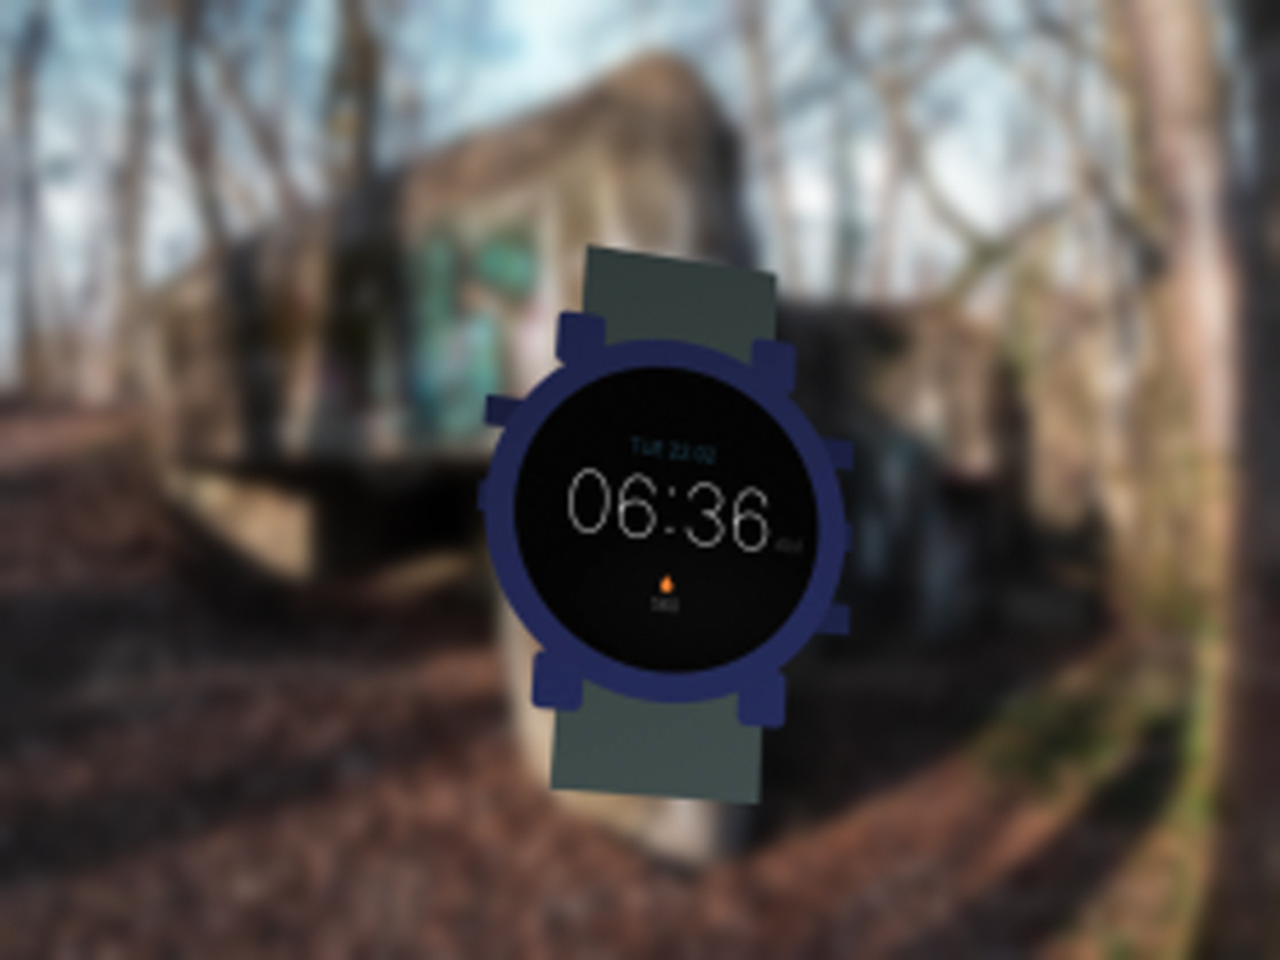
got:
6:36
